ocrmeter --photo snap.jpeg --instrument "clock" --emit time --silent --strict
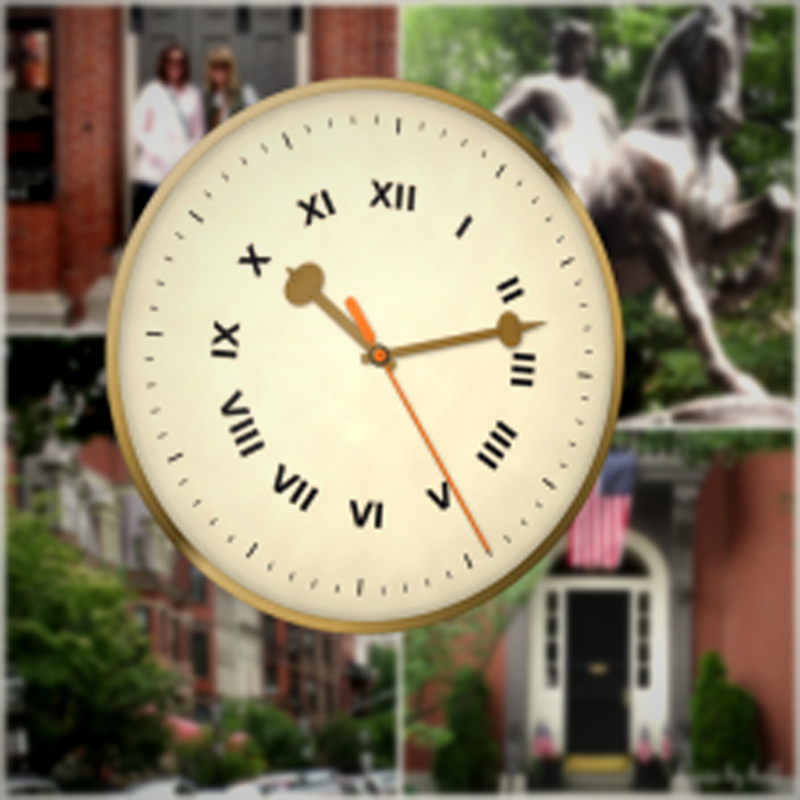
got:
10:12:24
